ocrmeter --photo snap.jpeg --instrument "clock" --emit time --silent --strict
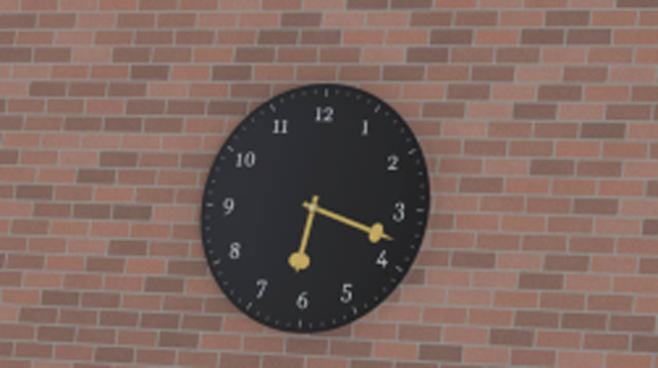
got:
6:18
